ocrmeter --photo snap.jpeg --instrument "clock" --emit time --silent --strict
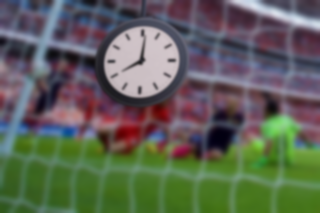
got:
8:01
